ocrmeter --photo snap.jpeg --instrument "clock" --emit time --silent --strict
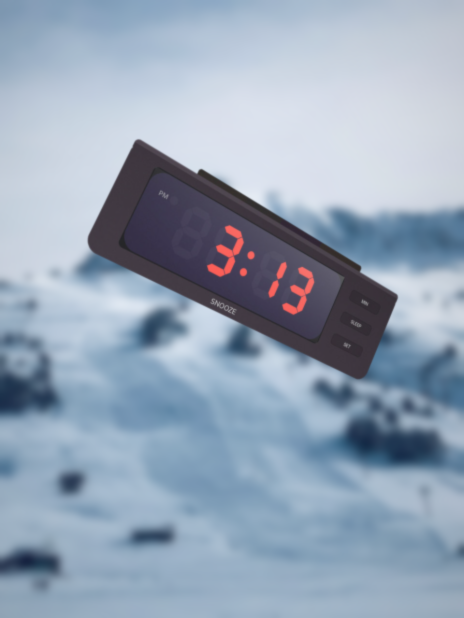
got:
3:13
